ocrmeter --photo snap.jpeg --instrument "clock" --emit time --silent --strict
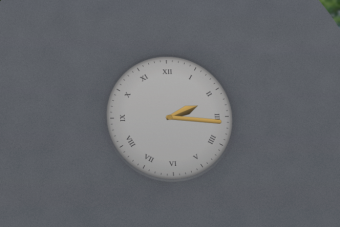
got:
2:16
